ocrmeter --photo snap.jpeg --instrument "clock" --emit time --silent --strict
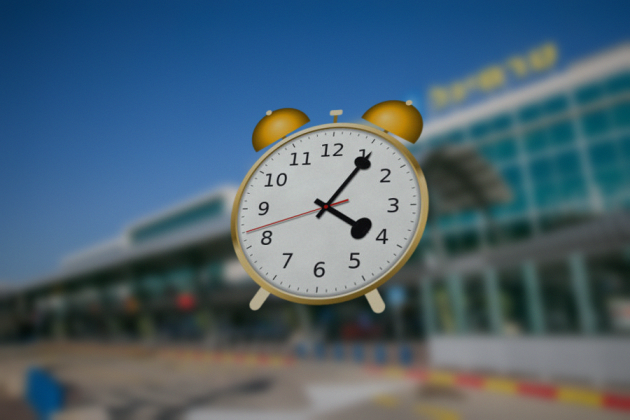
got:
4:05:42
